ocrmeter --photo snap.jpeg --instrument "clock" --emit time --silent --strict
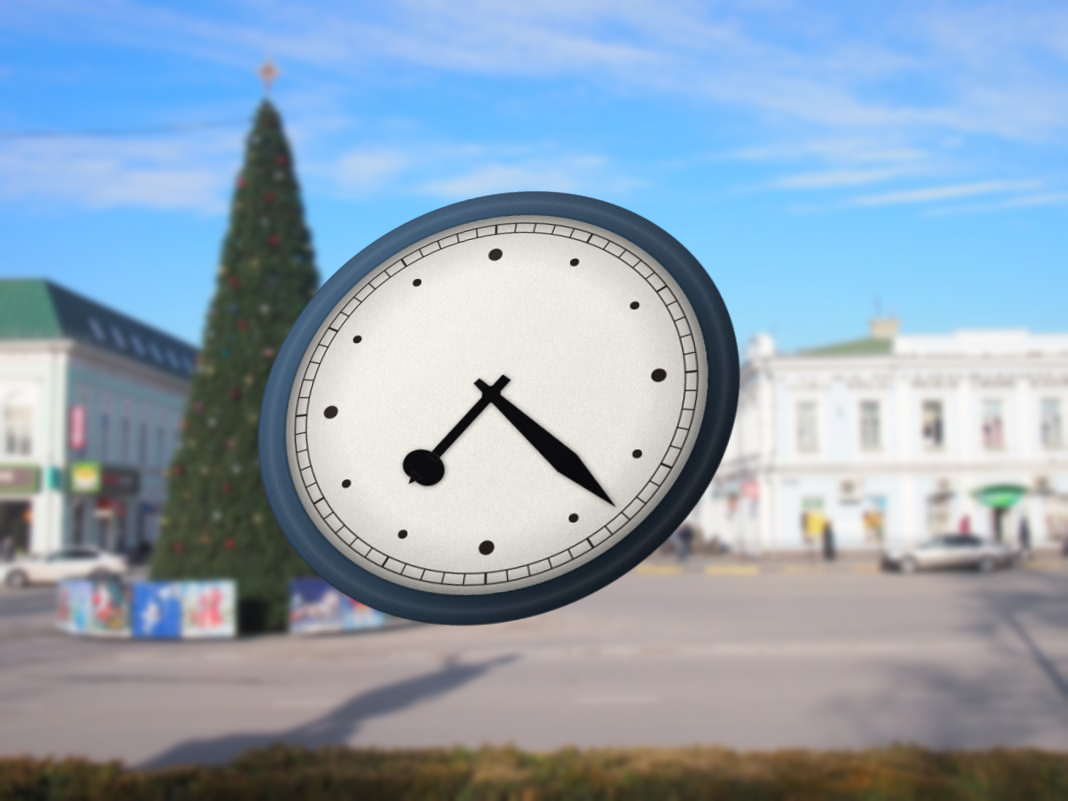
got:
7:23
